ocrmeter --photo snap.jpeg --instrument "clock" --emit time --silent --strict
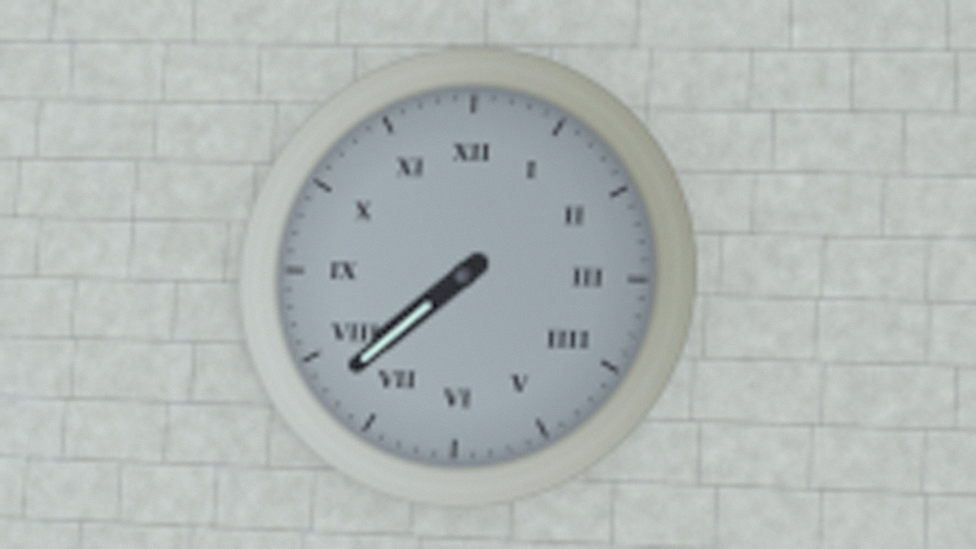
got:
7:38
